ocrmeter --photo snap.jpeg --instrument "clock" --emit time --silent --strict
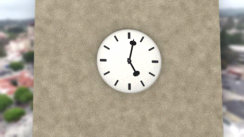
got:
5:02
